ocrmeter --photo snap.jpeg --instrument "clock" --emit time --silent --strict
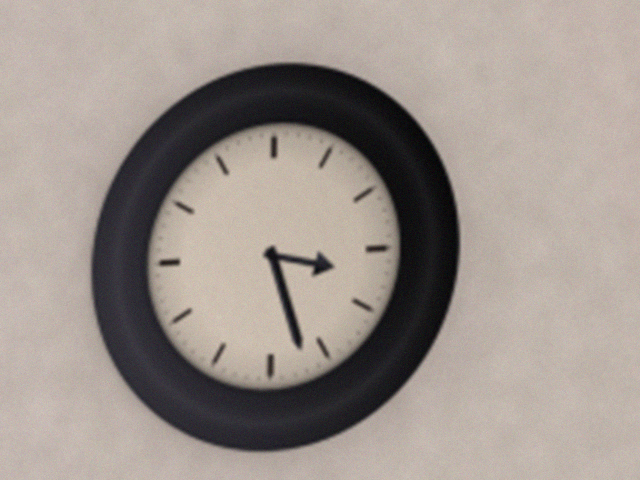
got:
3:27
